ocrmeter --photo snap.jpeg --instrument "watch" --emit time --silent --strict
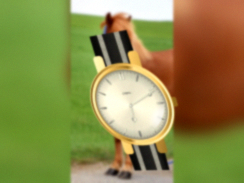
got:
6:11
